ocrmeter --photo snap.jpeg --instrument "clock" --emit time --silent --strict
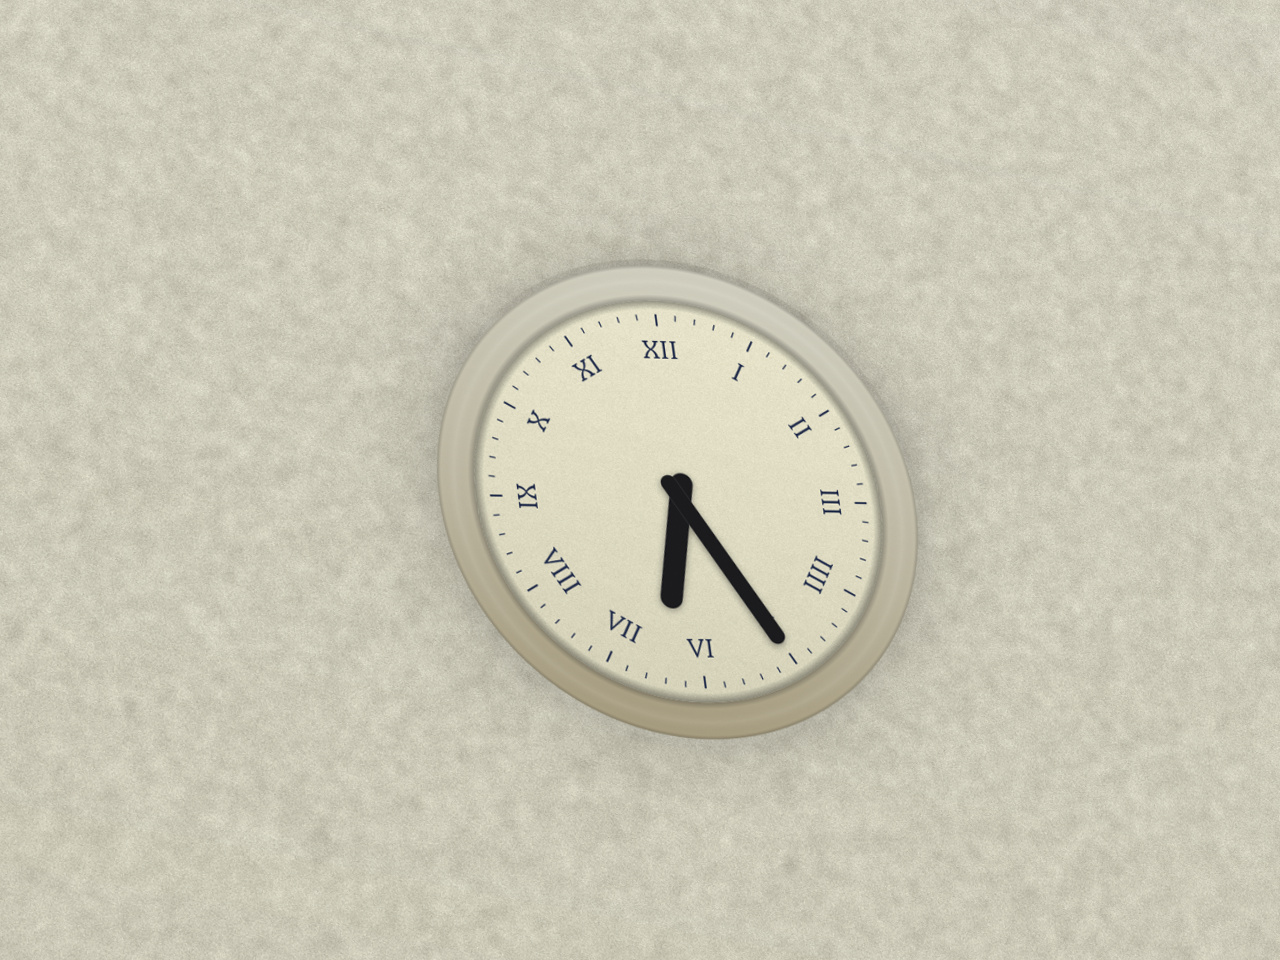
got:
6:25
